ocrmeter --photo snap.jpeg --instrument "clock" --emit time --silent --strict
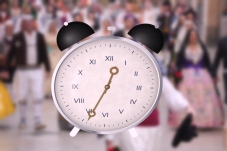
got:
12:34
